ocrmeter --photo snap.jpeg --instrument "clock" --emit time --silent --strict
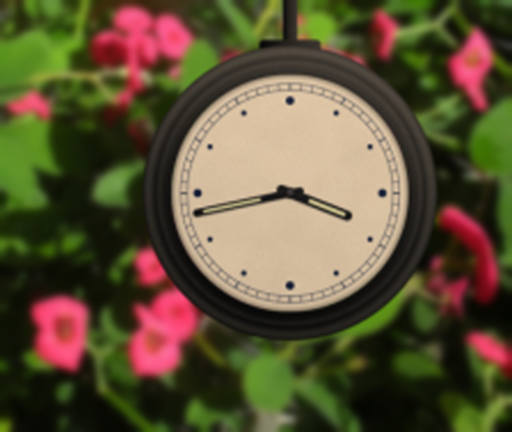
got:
3:43
